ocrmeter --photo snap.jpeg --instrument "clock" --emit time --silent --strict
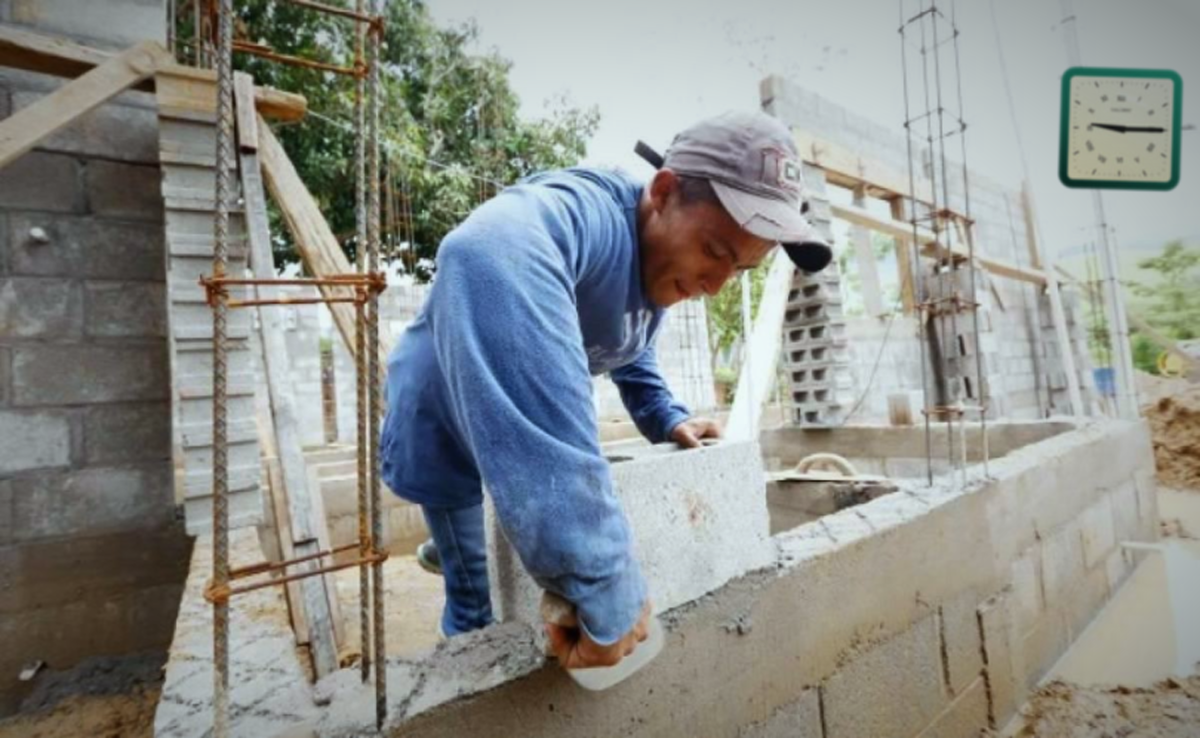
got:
9:15
